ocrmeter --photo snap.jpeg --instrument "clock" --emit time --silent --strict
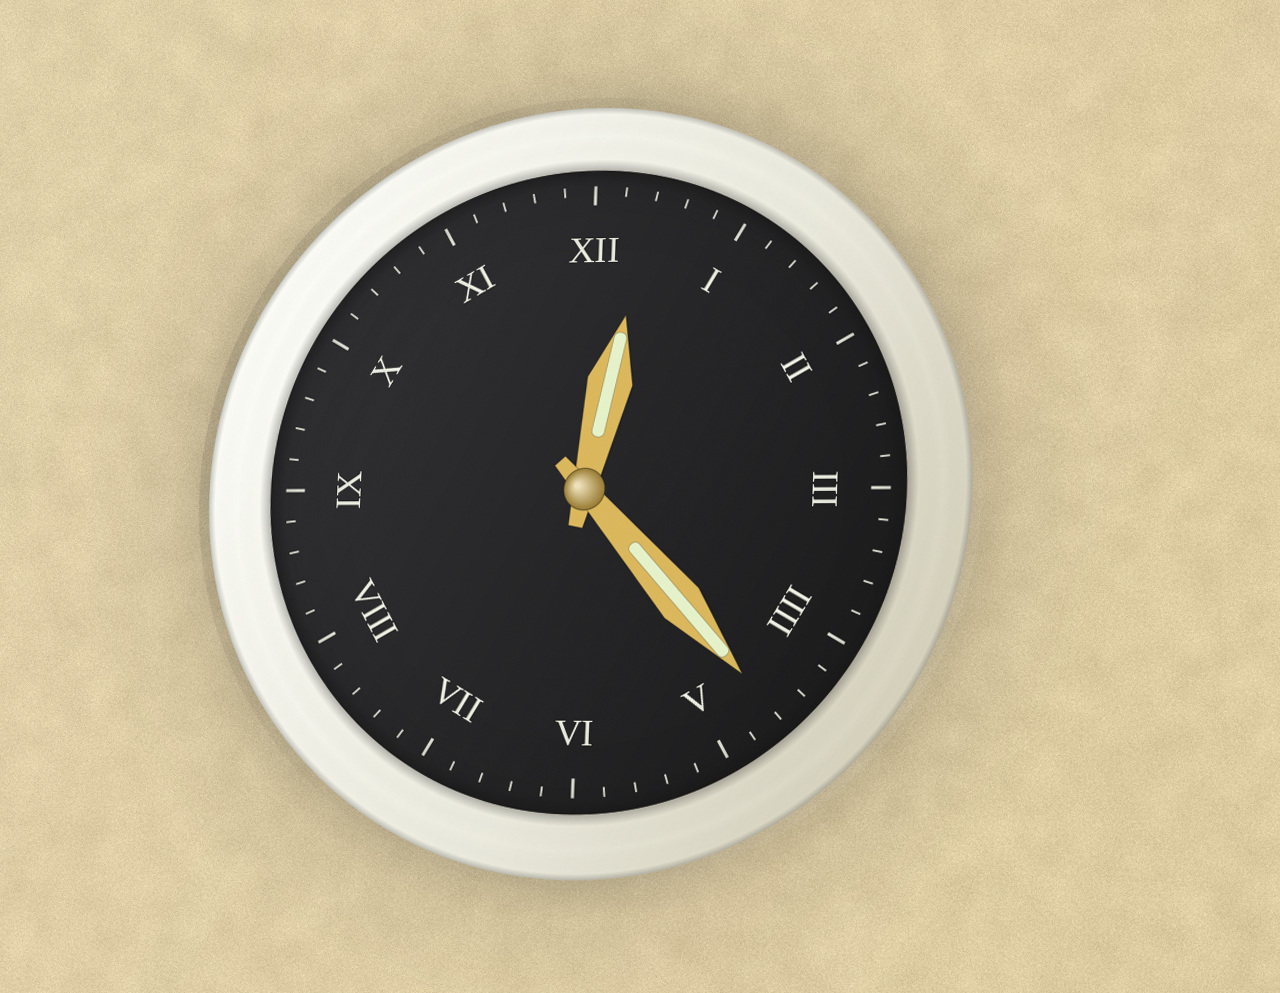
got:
12:23
